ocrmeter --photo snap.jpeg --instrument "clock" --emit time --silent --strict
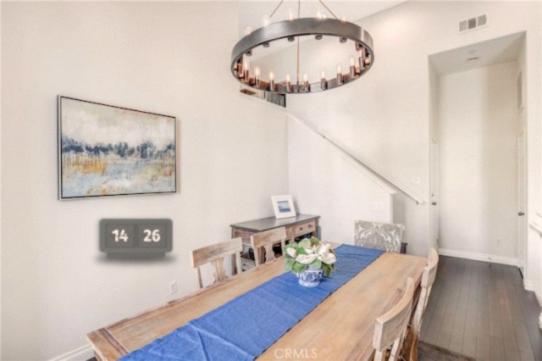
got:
14:26
